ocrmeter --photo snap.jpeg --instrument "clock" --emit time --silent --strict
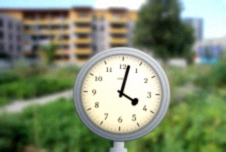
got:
4:02
